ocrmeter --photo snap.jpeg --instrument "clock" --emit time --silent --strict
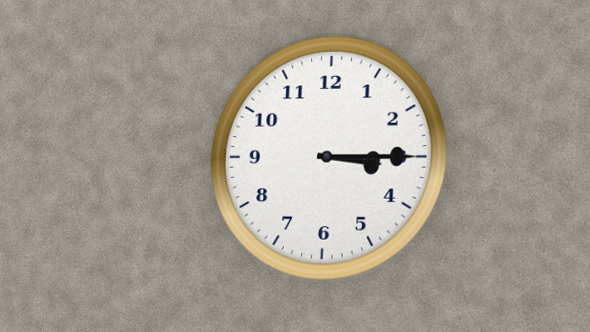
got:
3:15
